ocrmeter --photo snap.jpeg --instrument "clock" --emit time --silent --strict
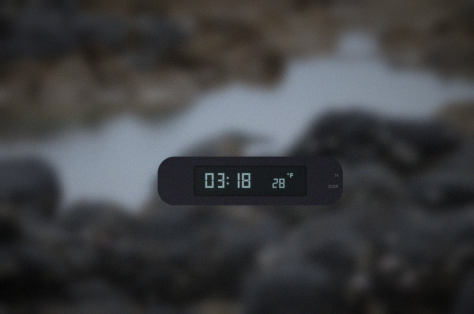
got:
3:18
